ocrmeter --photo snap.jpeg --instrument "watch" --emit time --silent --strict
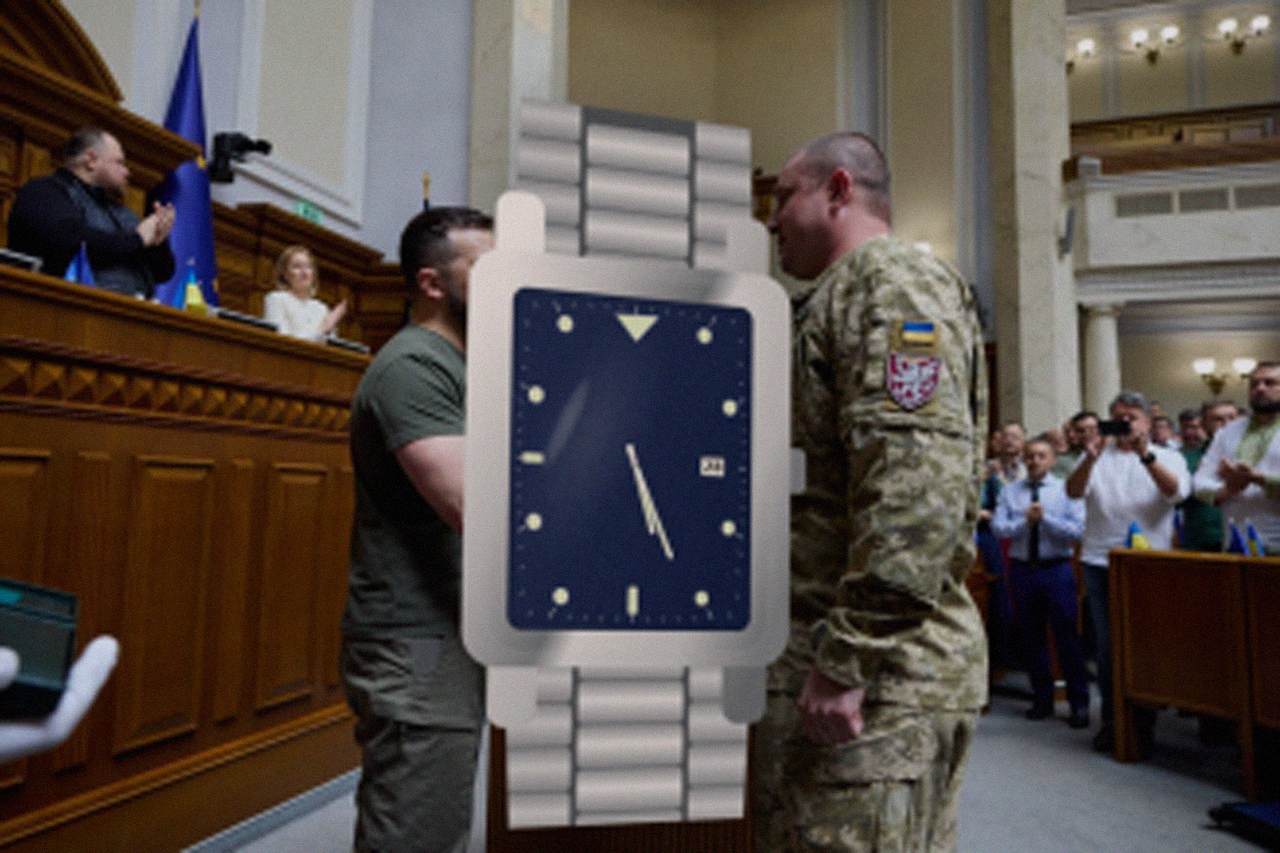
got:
5:26
